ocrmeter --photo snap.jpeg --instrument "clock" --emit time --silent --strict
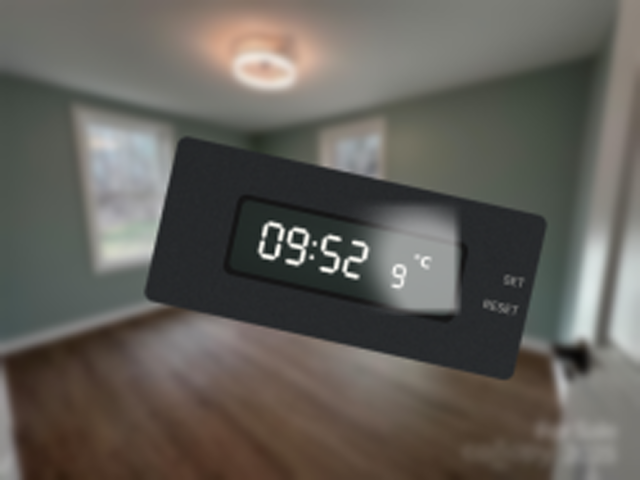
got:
9:52
